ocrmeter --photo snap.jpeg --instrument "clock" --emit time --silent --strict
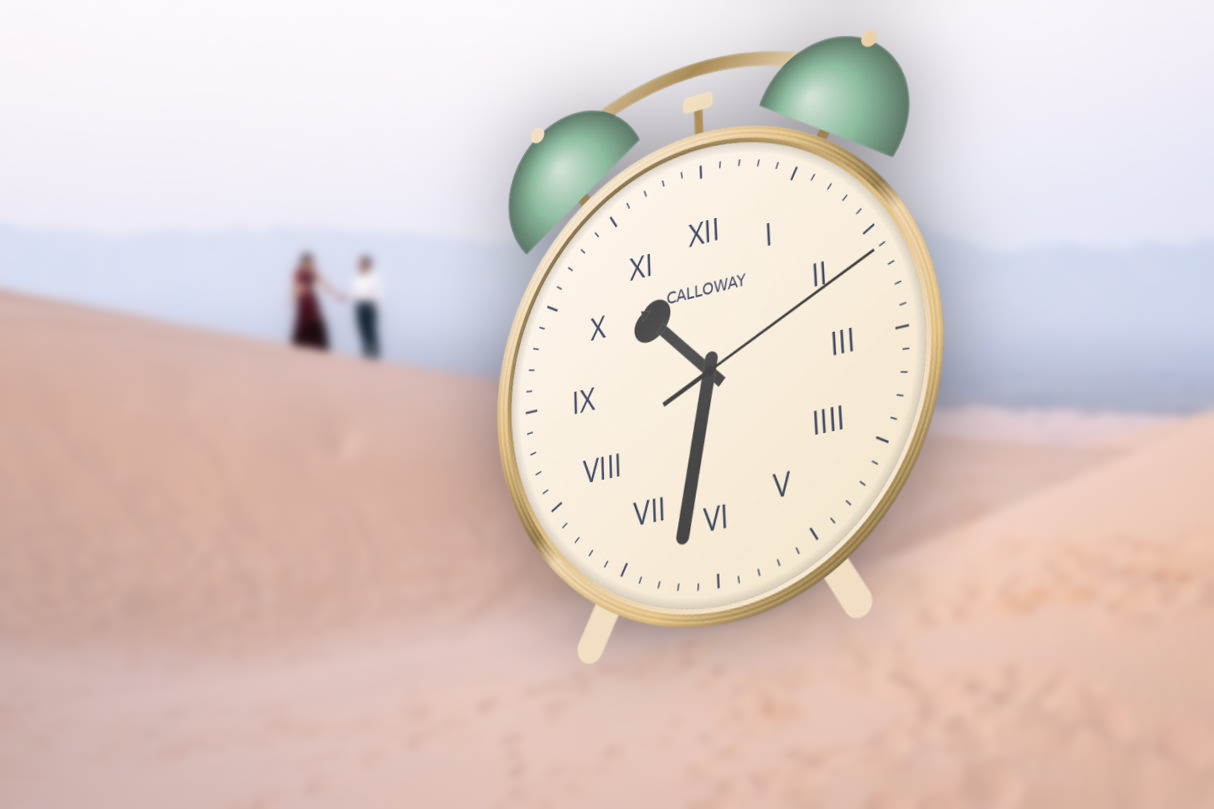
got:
10:32:11
